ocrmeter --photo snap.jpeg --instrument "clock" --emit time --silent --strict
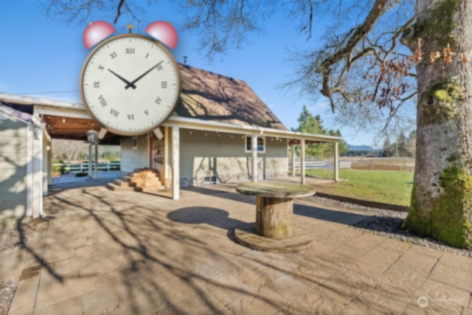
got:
10:09
